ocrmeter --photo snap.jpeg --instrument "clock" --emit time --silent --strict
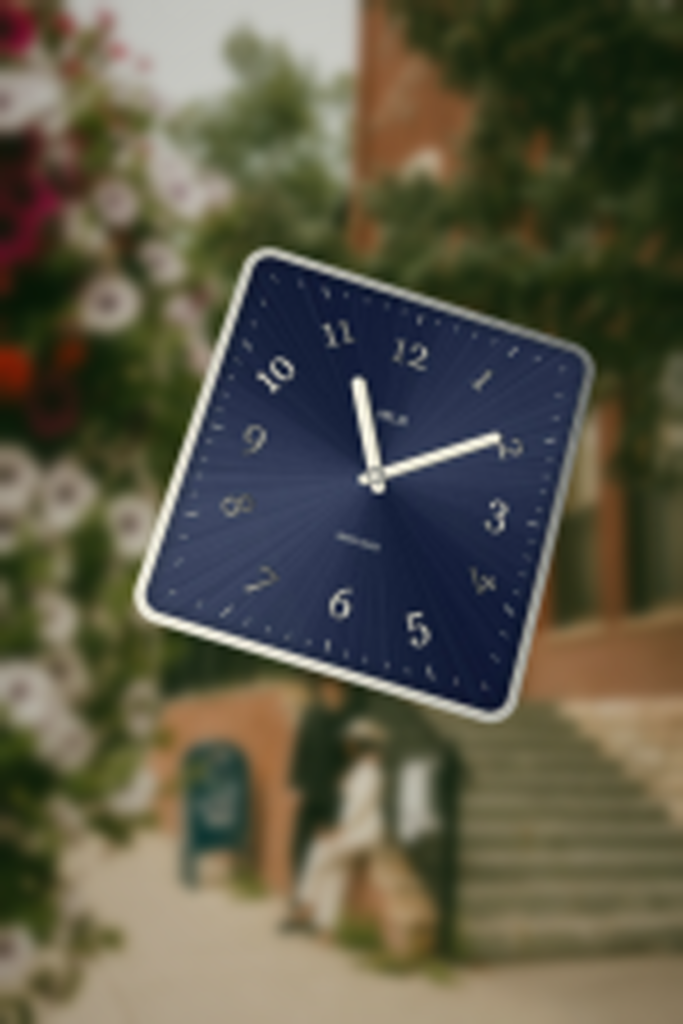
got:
11:09
